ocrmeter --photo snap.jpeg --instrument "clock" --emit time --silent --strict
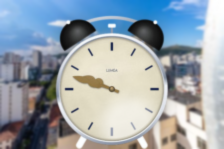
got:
9:48
